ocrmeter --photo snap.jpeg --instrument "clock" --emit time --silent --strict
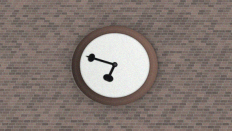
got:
6:48
